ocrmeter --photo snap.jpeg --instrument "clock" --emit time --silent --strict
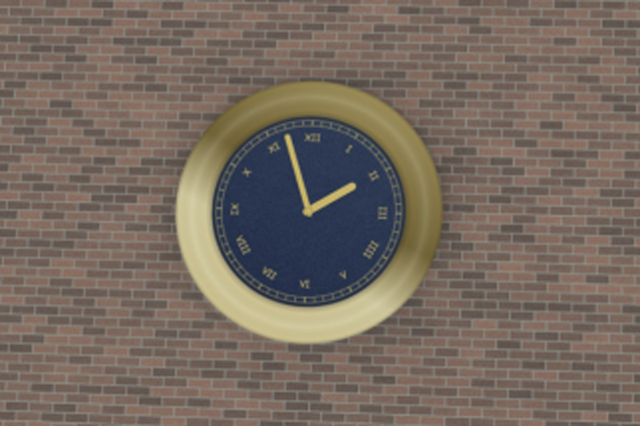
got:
1:57
